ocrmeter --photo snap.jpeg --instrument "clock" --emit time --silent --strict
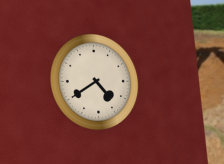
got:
4:40
